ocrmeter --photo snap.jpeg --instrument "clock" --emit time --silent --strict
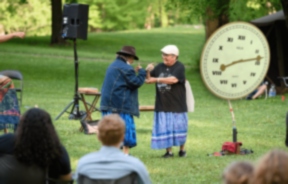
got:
8:13
